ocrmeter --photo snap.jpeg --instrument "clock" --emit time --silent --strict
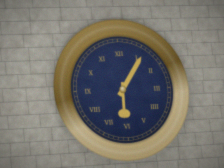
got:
6:06
